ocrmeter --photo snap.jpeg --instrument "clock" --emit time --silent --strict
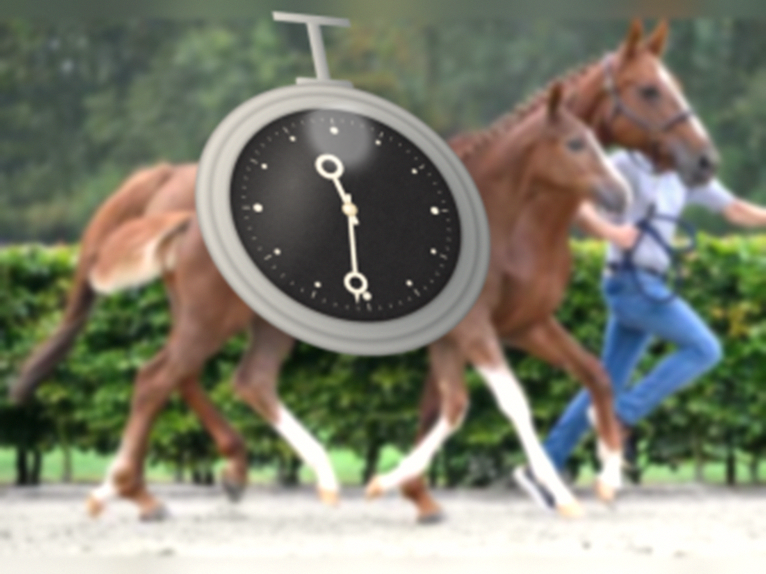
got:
11:31
